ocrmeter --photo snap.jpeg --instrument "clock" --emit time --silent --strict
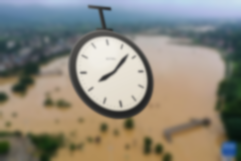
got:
8:08
